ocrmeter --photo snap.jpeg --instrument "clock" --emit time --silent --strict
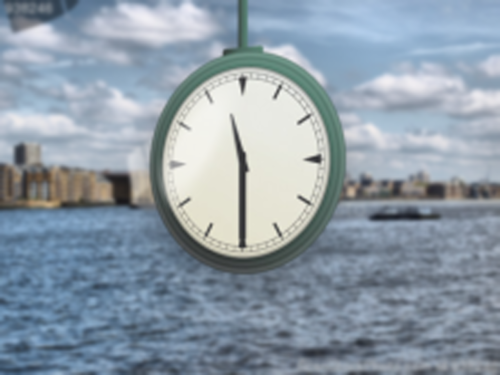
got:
11:30
